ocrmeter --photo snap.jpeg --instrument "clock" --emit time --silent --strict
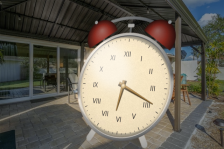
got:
6:19
